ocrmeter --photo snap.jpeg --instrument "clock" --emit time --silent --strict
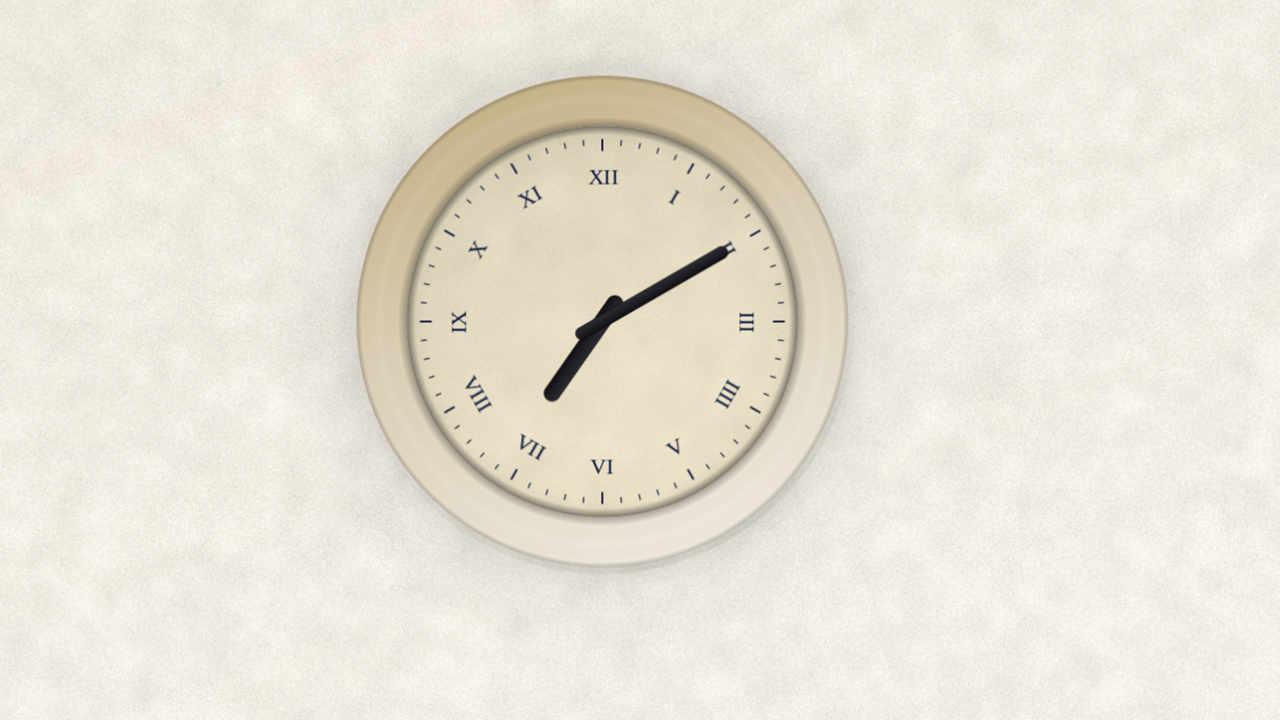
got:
7:10
